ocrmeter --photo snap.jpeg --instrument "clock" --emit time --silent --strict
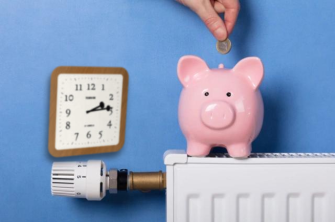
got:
2:14
